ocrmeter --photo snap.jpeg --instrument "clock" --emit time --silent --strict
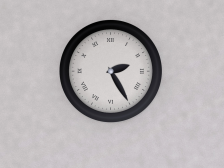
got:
2:25
